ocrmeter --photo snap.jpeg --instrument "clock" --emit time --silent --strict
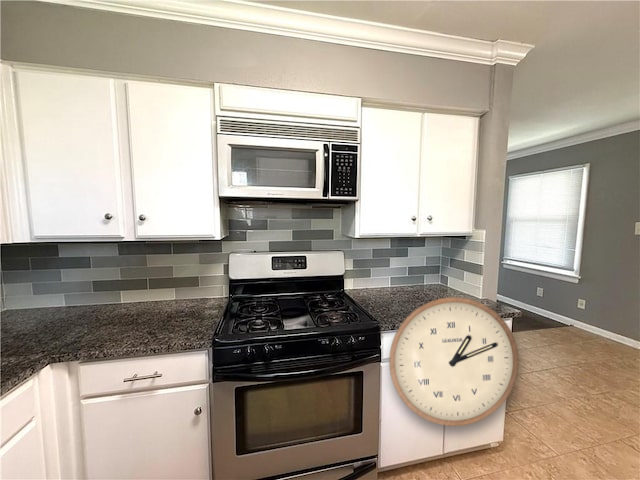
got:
1:12
